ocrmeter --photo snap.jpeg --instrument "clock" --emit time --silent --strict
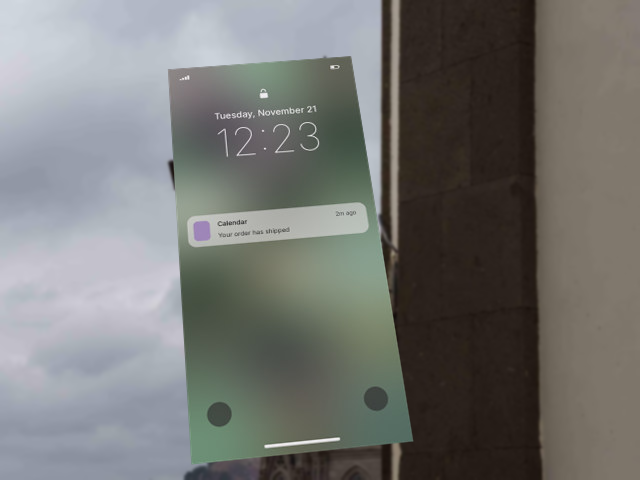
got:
12:23
